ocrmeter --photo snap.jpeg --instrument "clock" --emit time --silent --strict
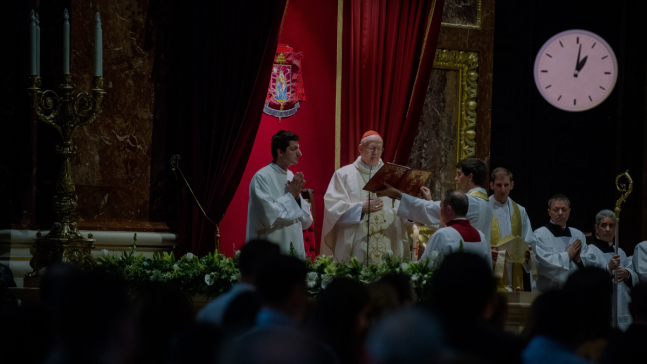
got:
1:01
